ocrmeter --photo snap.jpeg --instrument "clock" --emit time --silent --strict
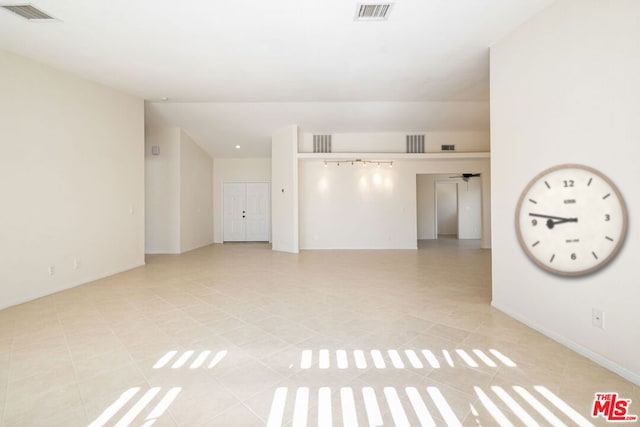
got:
8:47
